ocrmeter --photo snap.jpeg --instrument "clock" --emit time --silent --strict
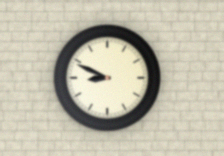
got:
8:49
